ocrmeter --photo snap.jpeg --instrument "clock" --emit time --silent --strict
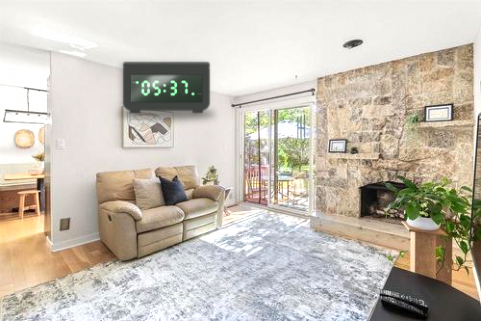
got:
5:37
